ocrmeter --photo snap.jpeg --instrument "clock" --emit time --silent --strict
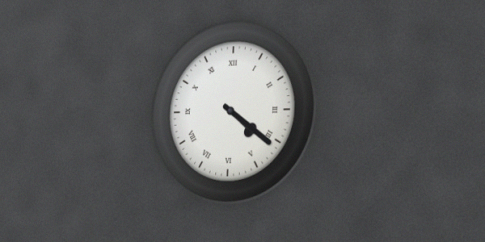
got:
4:21
